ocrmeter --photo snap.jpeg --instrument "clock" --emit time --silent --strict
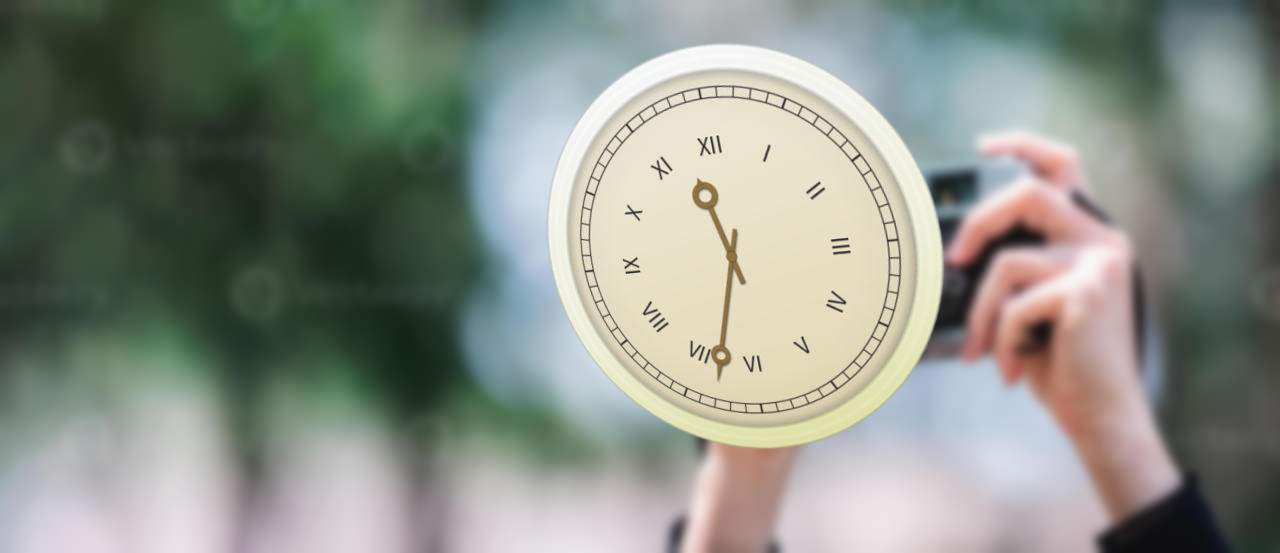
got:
11:33
